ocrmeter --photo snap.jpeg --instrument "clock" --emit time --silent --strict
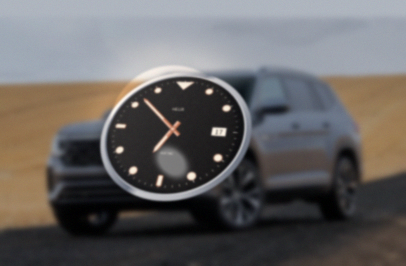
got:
6:52
